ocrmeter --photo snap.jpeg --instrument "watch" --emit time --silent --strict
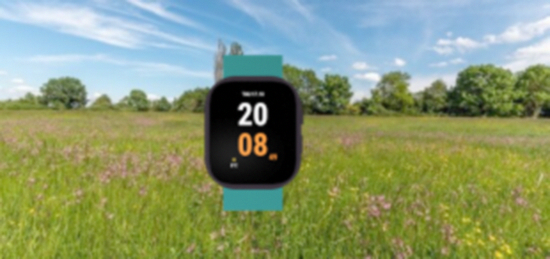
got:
20:08
